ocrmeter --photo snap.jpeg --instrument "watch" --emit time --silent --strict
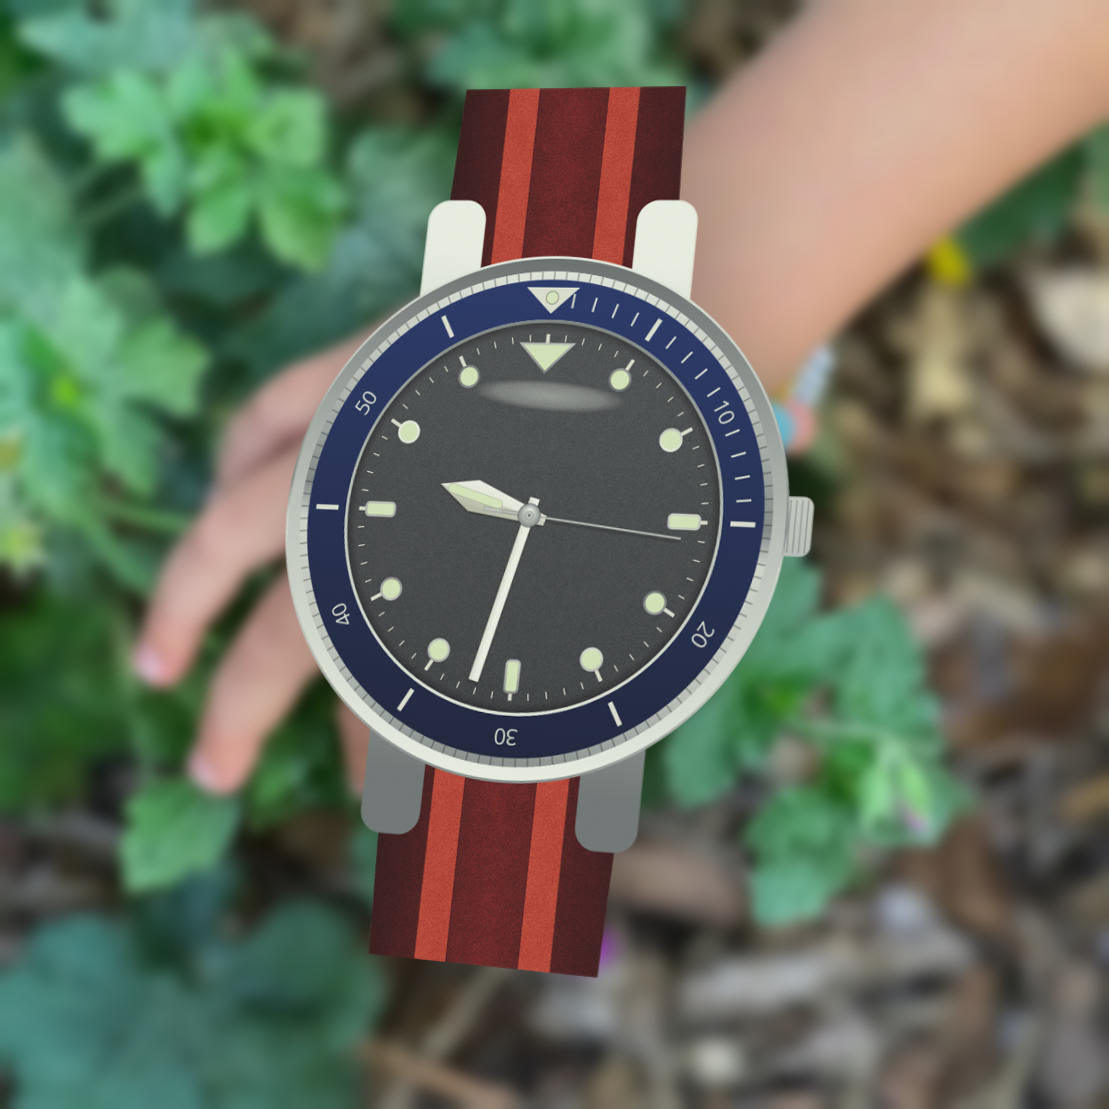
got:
9:32:16
